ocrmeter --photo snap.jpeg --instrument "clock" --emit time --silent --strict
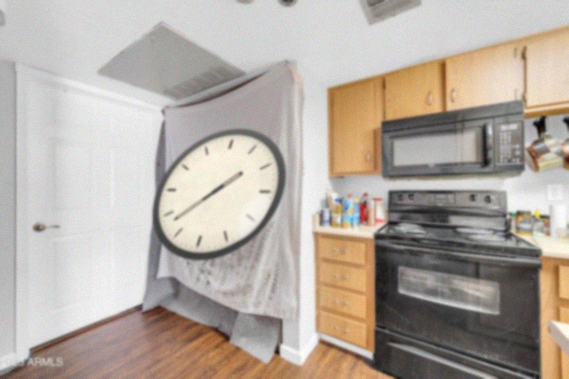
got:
1:38
